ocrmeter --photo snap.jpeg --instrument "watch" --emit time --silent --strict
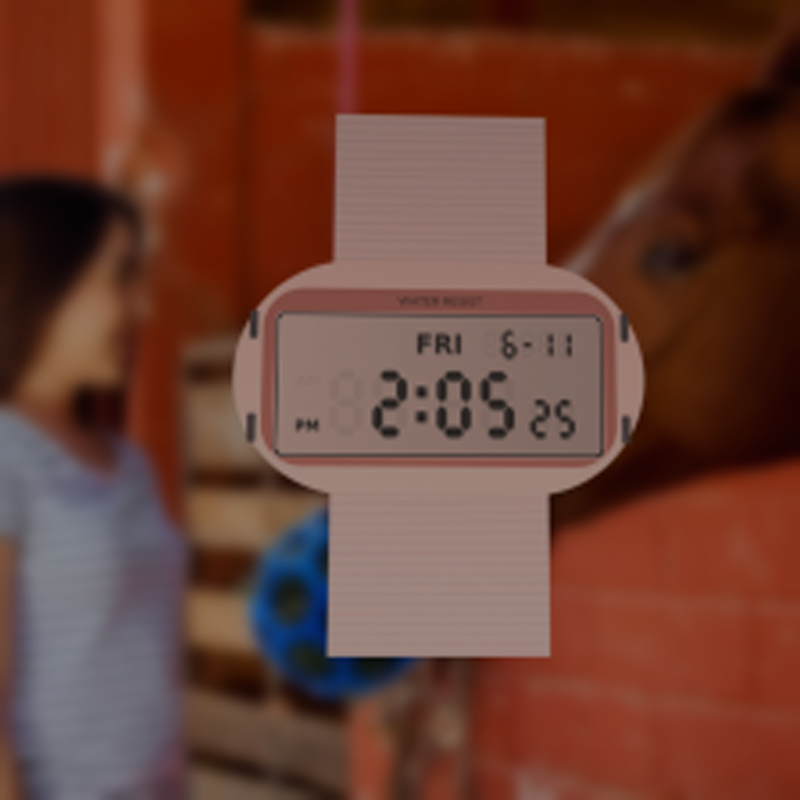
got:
2:05:25
